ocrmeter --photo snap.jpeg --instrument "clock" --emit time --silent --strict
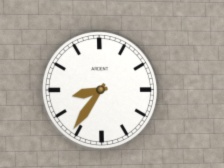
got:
8:36
